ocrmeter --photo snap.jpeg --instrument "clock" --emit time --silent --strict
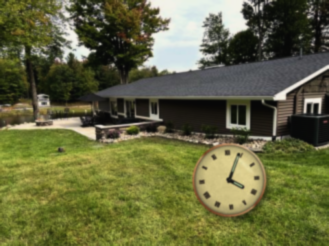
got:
4:04
